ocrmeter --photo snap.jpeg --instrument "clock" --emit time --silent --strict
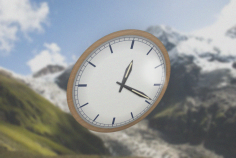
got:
12:19
